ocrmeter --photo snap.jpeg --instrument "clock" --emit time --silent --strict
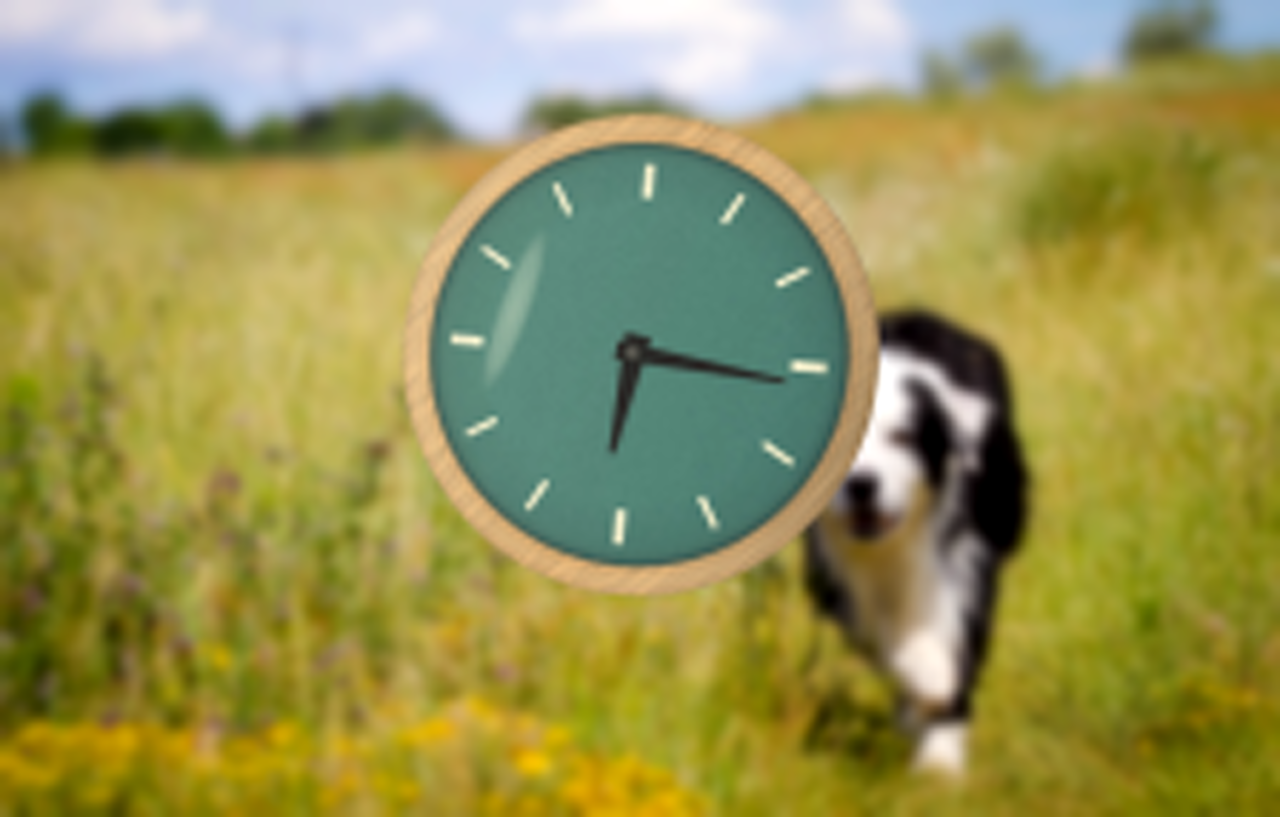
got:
6:16
